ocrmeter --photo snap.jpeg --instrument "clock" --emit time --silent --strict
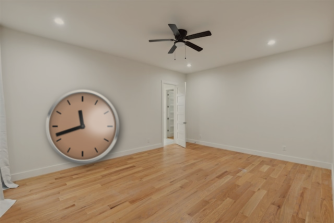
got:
11:42
